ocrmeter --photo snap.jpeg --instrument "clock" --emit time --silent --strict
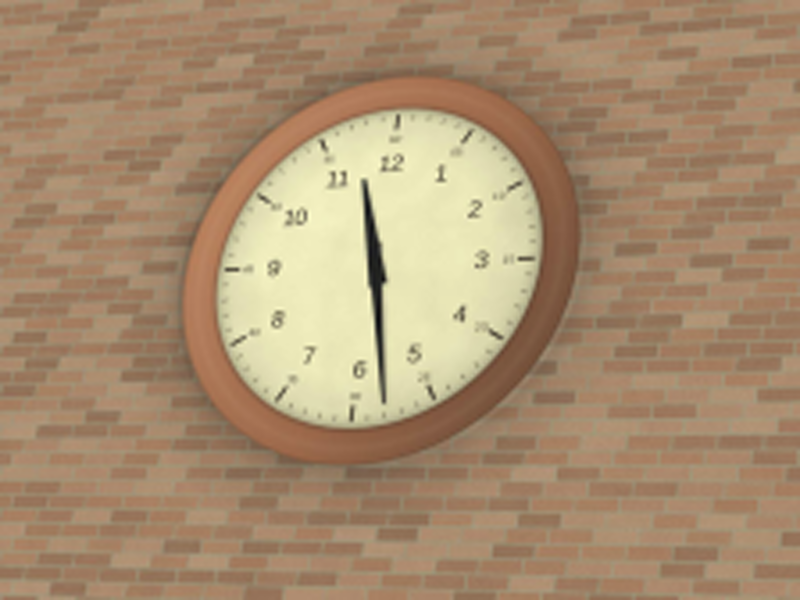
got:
11:28
